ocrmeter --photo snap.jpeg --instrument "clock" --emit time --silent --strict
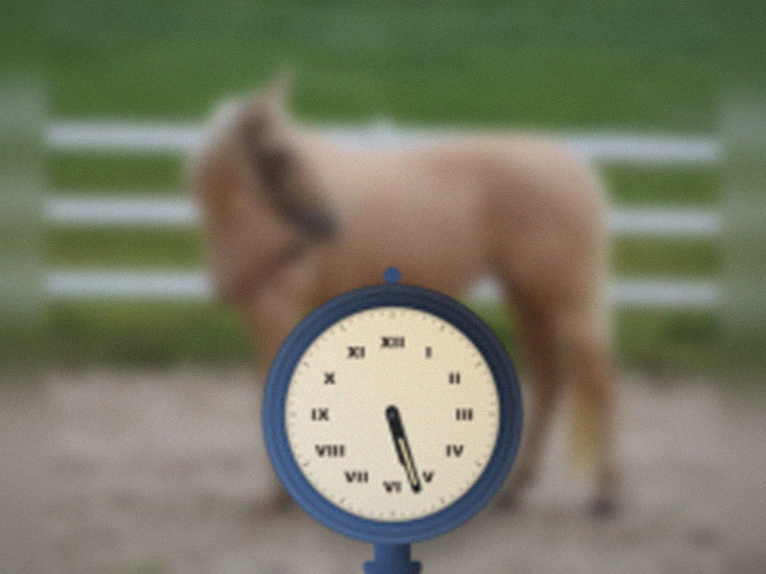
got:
5:27
